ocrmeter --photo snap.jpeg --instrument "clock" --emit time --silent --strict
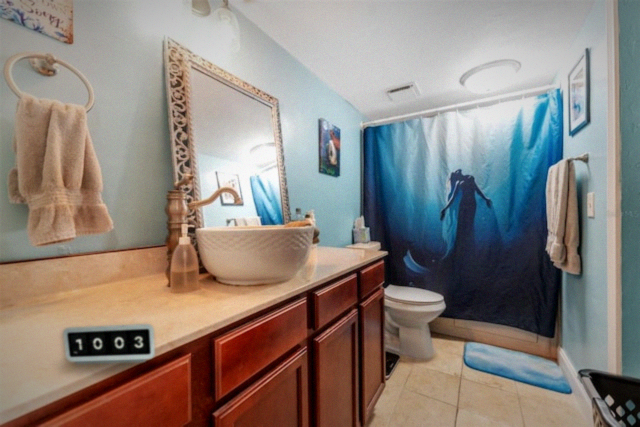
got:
10:03
